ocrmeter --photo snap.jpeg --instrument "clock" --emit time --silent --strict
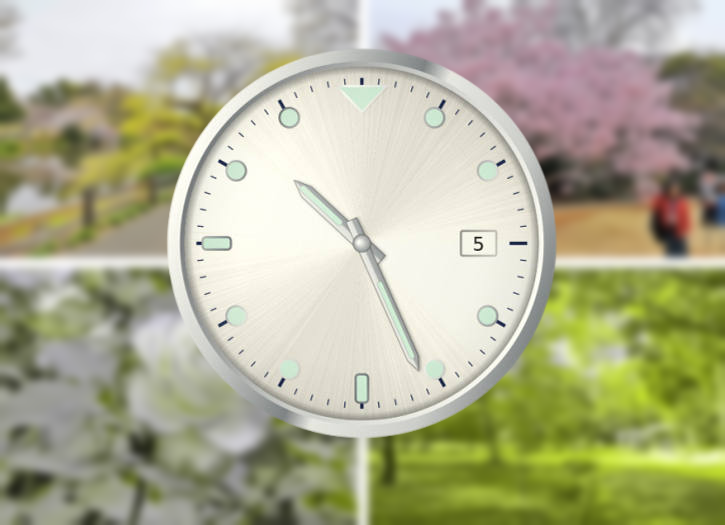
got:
10:26
